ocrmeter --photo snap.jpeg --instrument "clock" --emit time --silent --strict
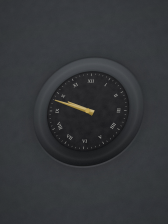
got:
9:48
